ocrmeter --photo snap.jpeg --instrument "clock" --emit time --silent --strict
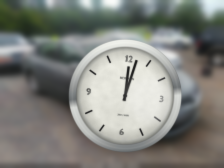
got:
12:02
